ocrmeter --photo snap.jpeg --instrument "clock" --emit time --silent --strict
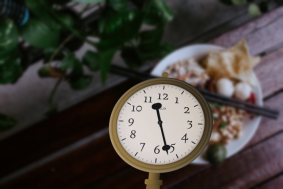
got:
11:27
